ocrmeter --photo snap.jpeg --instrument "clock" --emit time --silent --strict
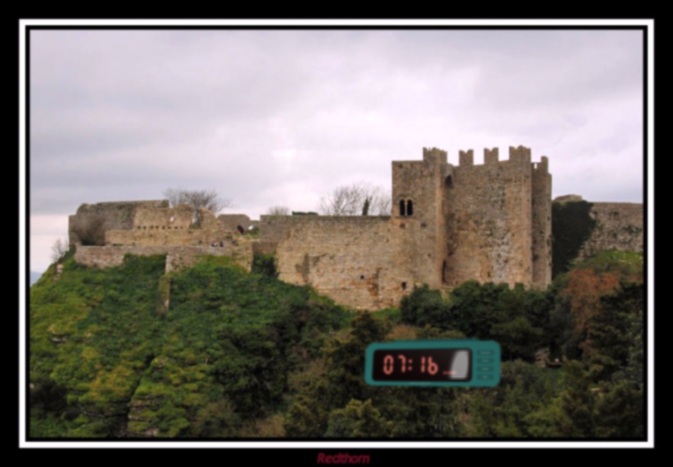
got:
7:16
